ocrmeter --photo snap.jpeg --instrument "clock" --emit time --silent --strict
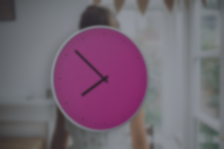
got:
7:52
